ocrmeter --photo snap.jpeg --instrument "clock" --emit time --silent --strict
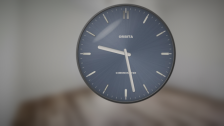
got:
9:28
